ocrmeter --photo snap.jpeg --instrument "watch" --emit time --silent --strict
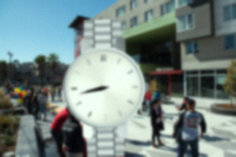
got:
8:43
